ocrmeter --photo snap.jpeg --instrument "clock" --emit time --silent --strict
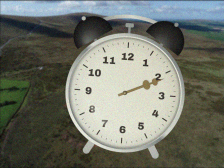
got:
2:11
